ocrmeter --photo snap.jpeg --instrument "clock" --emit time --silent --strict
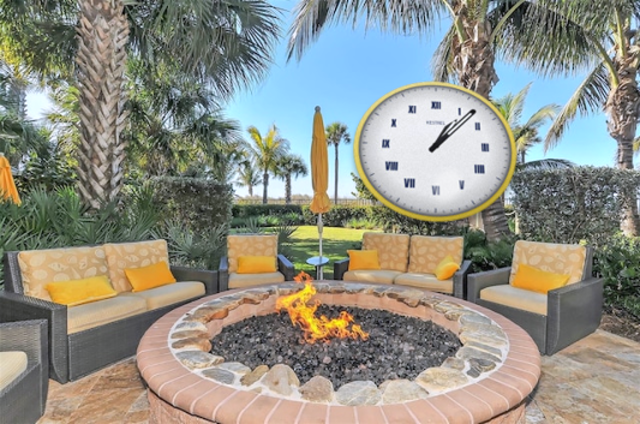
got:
1:07
